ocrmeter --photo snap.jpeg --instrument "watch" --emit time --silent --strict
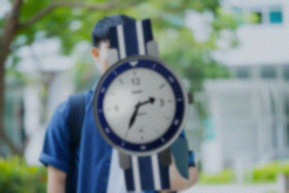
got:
2:35
